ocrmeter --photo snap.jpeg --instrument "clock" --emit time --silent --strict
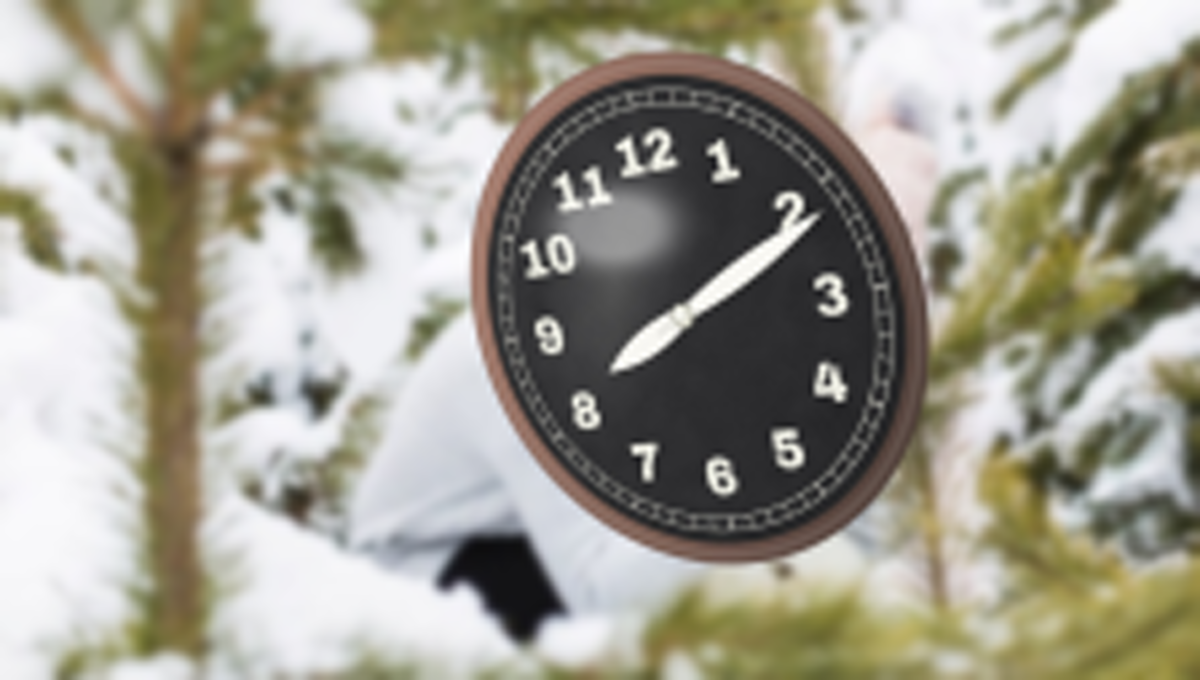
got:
8:11
